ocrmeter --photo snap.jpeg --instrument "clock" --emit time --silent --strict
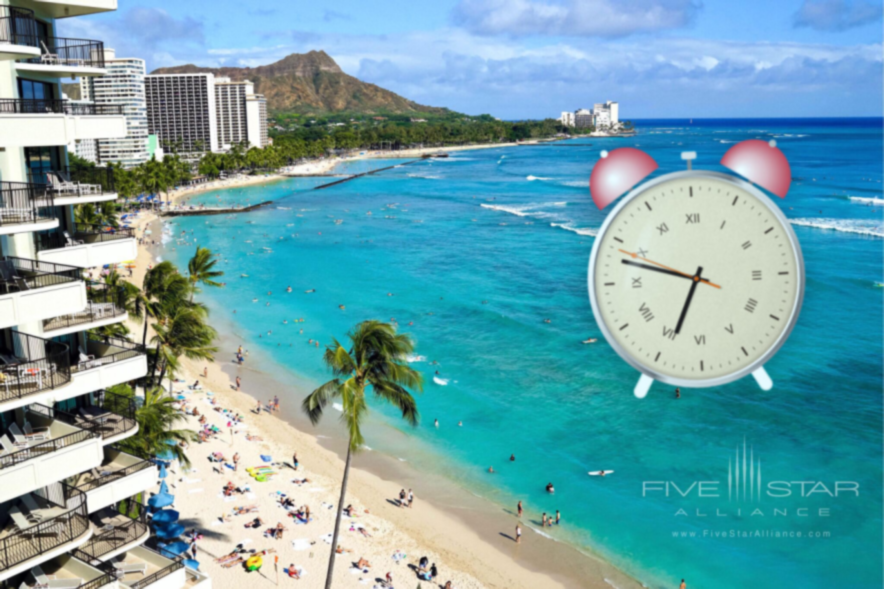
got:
6:47:49
